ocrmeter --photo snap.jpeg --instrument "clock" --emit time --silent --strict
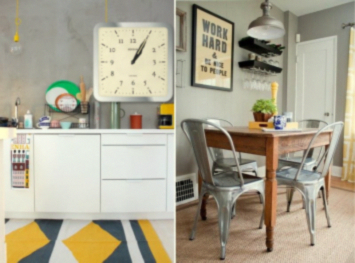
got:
1:05
